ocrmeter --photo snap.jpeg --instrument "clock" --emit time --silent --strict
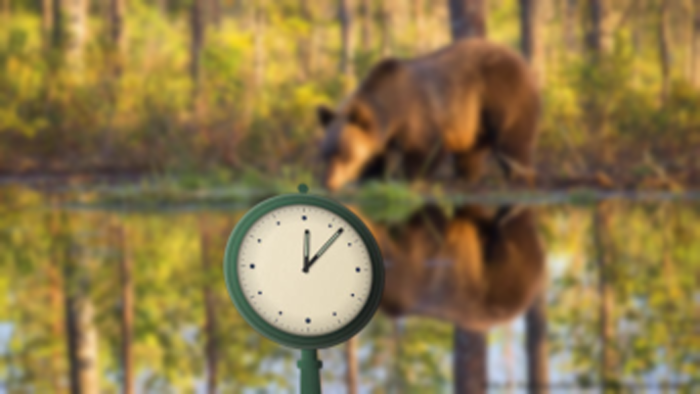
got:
12:07
